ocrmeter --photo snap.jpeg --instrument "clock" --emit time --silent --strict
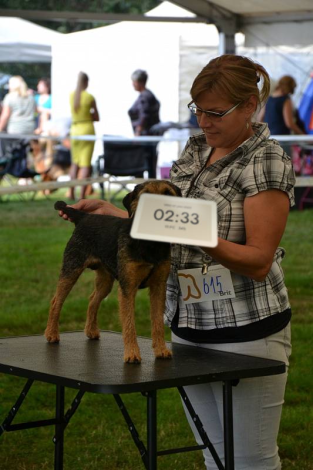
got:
2:33
